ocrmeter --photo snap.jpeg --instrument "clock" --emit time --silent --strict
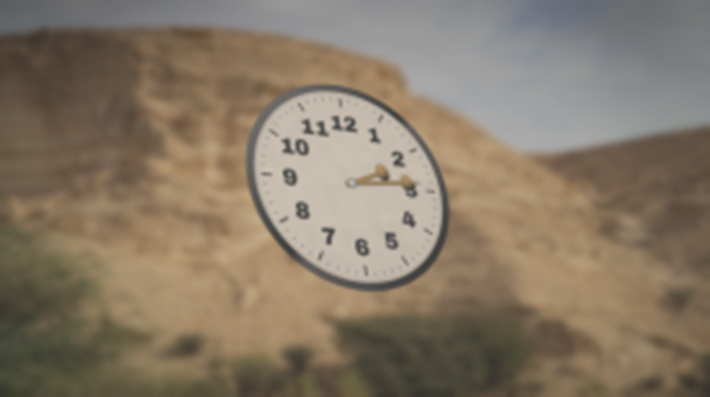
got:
2:14
